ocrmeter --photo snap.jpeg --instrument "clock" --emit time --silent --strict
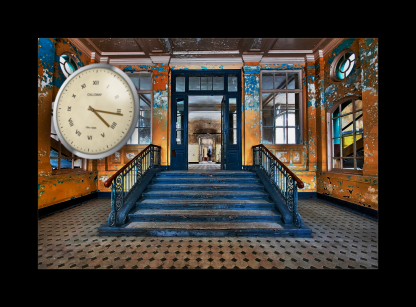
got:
4:16
